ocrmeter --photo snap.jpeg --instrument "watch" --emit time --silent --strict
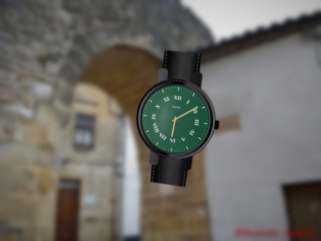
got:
6:09
